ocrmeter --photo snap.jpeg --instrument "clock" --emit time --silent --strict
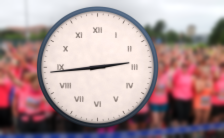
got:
2:44
